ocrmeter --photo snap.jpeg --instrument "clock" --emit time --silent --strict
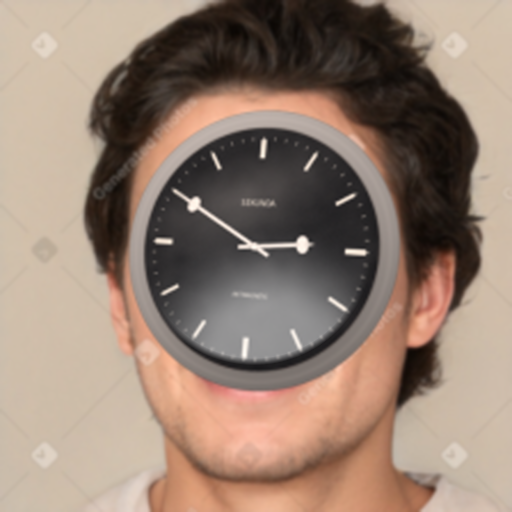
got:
2:50
